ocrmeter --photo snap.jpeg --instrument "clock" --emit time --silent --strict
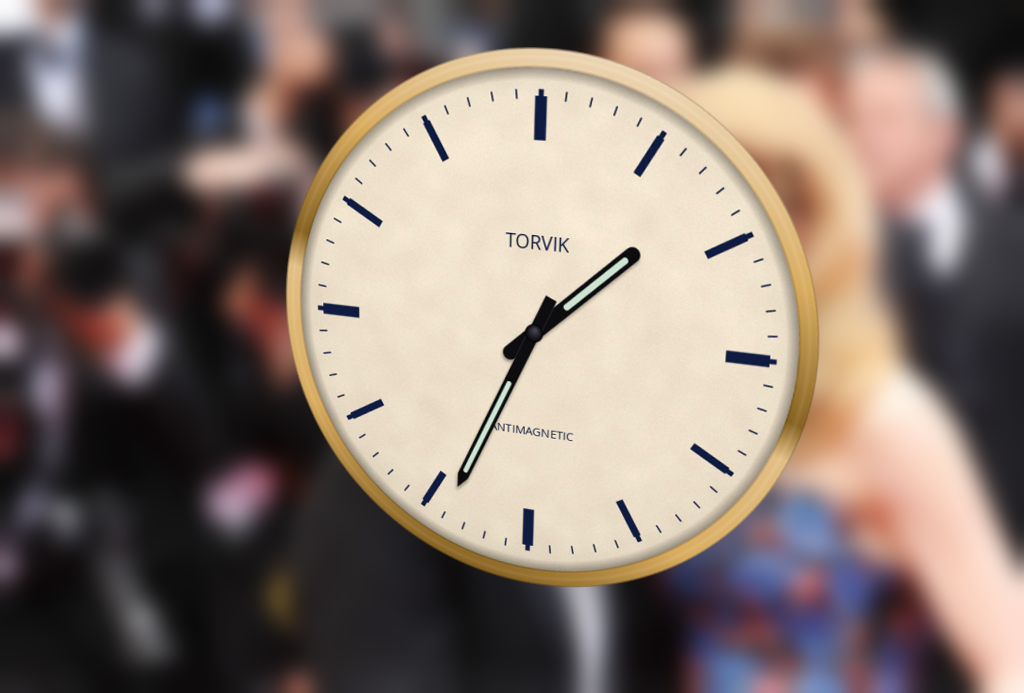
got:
1:34
